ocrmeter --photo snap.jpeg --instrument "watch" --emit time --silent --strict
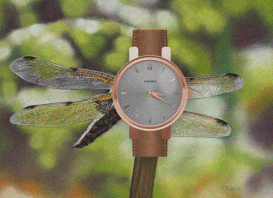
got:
3:20
